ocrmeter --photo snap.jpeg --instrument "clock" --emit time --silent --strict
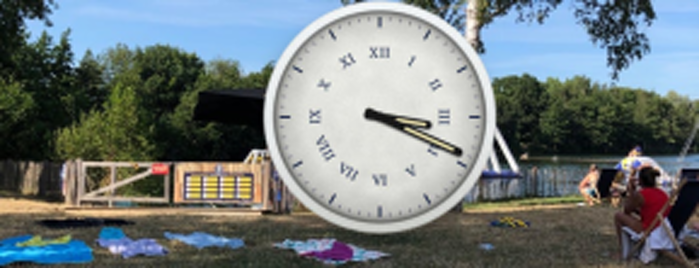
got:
3:19
